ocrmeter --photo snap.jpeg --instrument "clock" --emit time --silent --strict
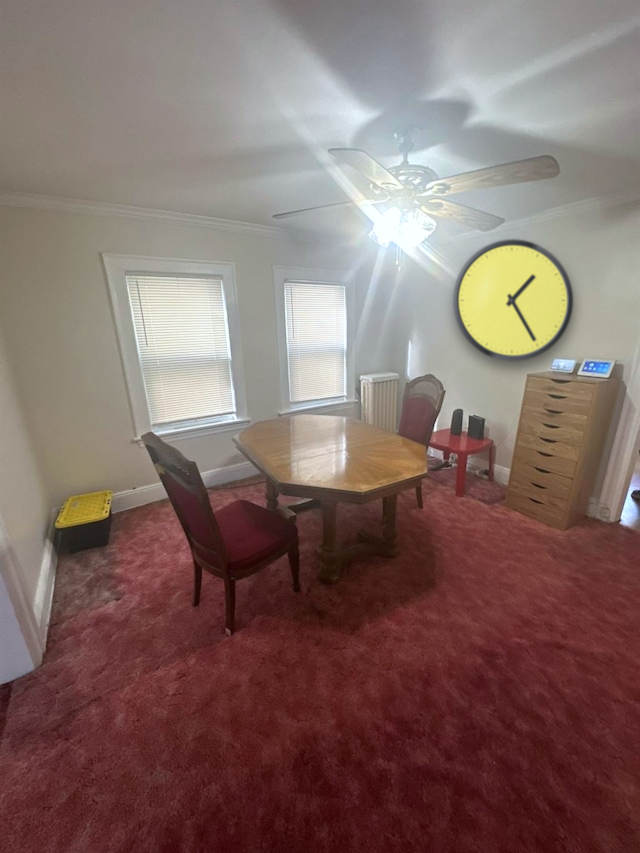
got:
1:25
